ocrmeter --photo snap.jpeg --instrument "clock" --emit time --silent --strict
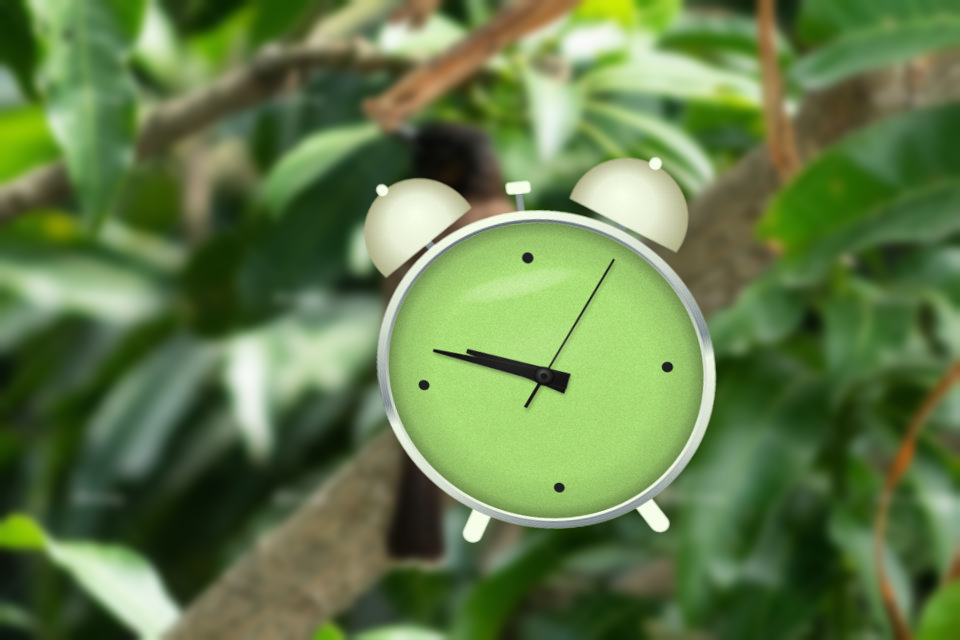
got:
9:48:06
